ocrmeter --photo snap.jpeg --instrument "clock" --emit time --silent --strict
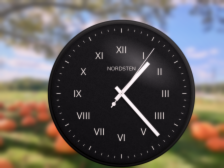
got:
1:23:06
